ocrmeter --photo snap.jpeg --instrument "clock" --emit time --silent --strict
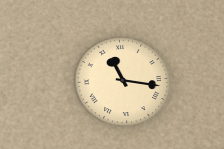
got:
11:17
